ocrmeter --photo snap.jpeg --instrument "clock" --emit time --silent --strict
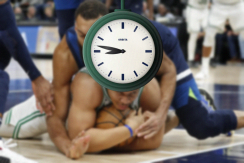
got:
8:47
